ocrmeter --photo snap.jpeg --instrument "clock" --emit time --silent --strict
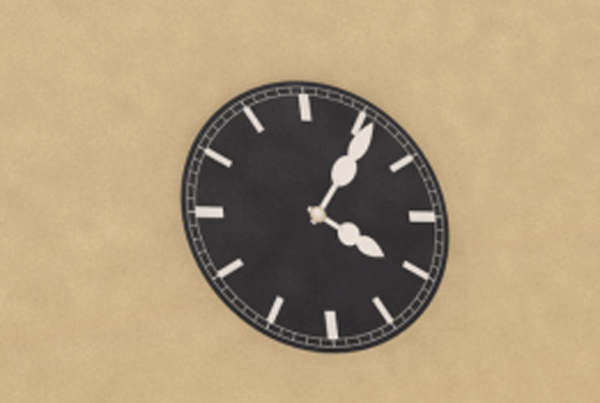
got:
4:06
